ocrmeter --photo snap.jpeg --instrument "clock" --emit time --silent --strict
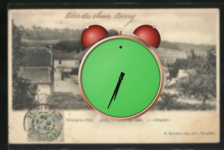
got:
6:34
